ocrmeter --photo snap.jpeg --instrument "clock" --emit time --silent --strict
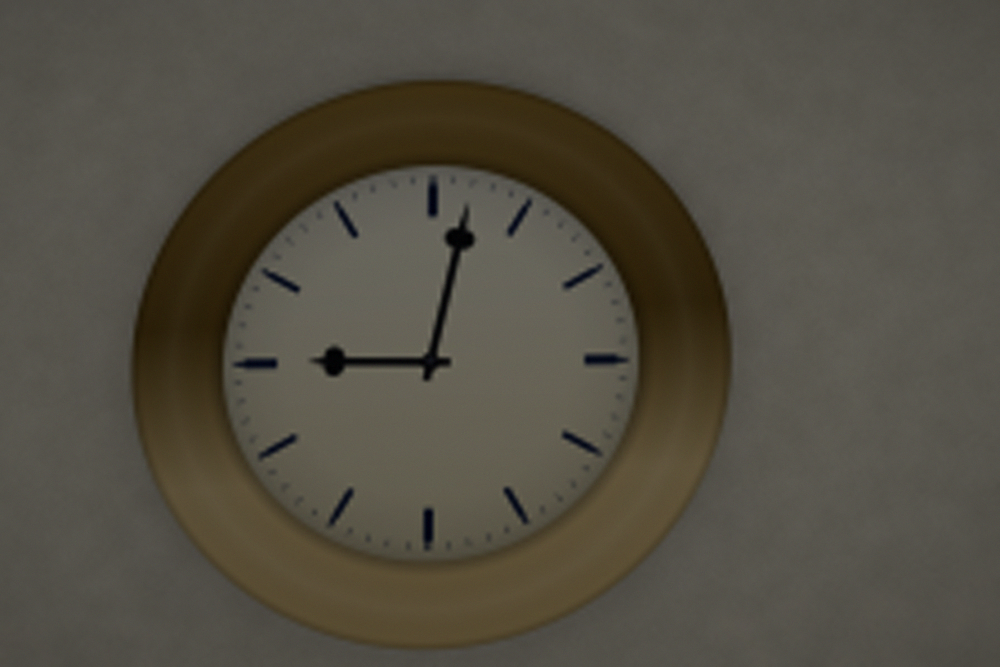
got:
9:02
